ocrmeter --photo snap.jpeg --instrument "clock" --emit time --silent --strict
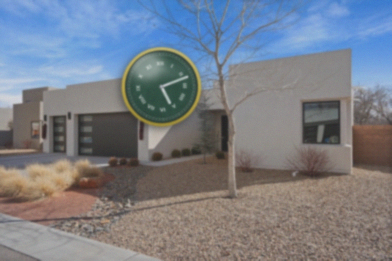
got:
5:12
